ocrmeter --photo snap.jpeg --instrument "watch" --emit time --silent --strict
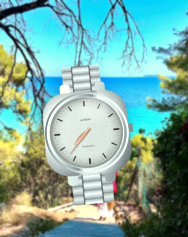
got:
7:37
